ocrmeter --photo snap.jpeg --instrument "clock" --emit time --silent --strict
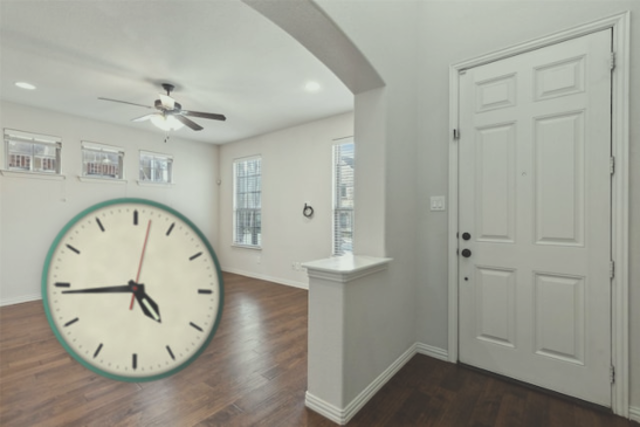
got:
4:44:02
